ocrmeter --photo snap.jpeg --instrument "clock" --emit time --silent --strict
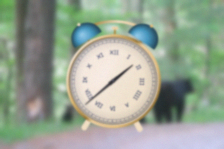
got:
1:38
